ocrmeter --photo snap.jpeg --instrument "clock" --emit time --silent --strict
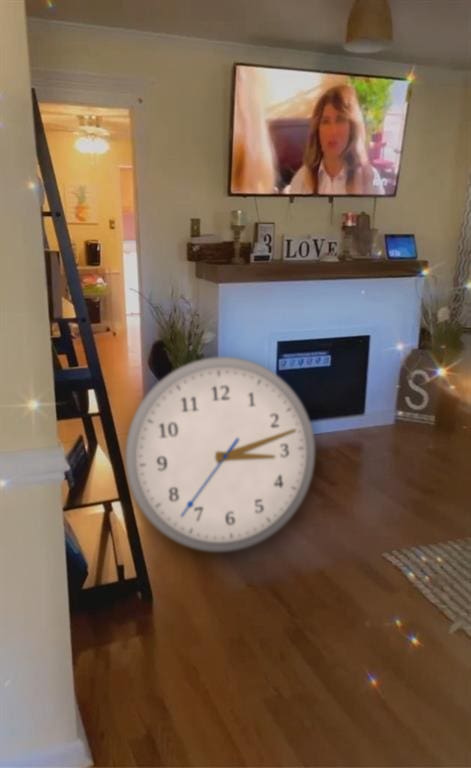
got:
3:12:37
